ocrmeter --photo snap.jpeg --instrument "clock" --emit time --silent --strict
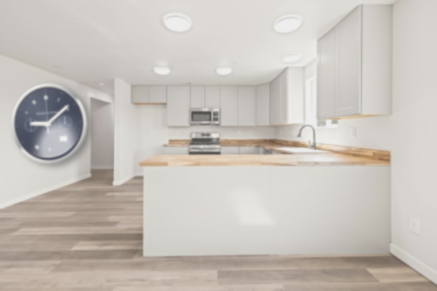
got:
9:09
